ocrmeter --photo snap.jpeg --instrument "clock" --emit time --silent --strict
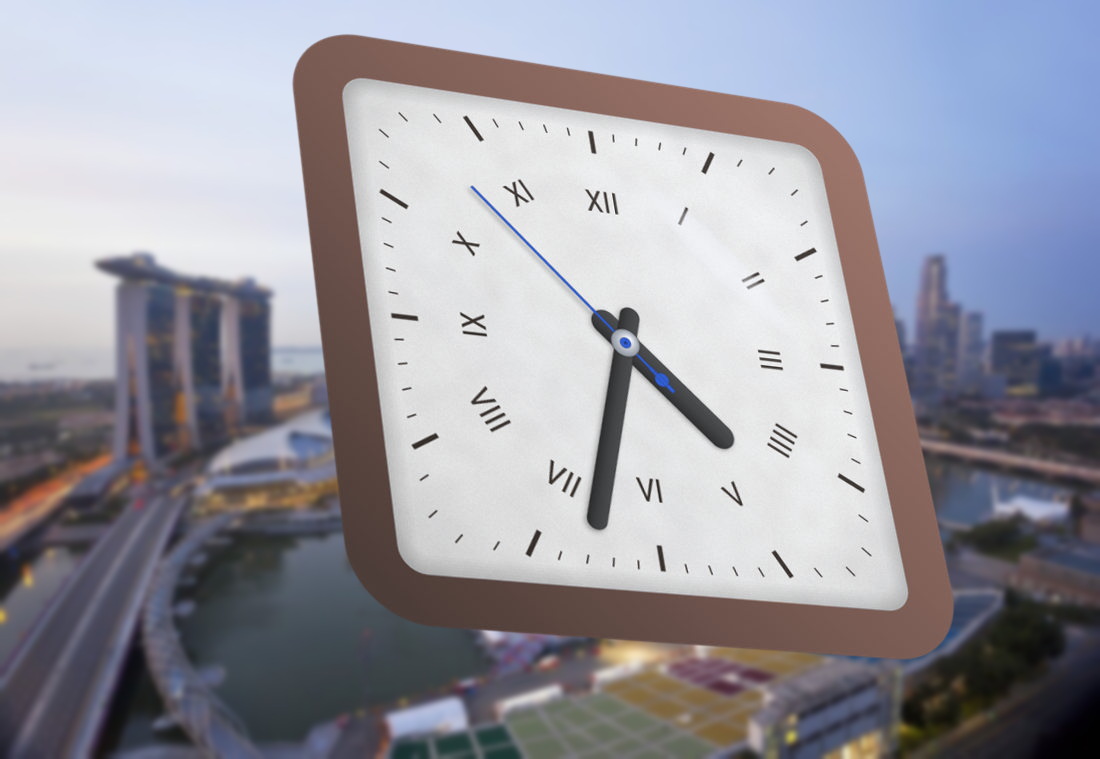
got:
4:32:53
